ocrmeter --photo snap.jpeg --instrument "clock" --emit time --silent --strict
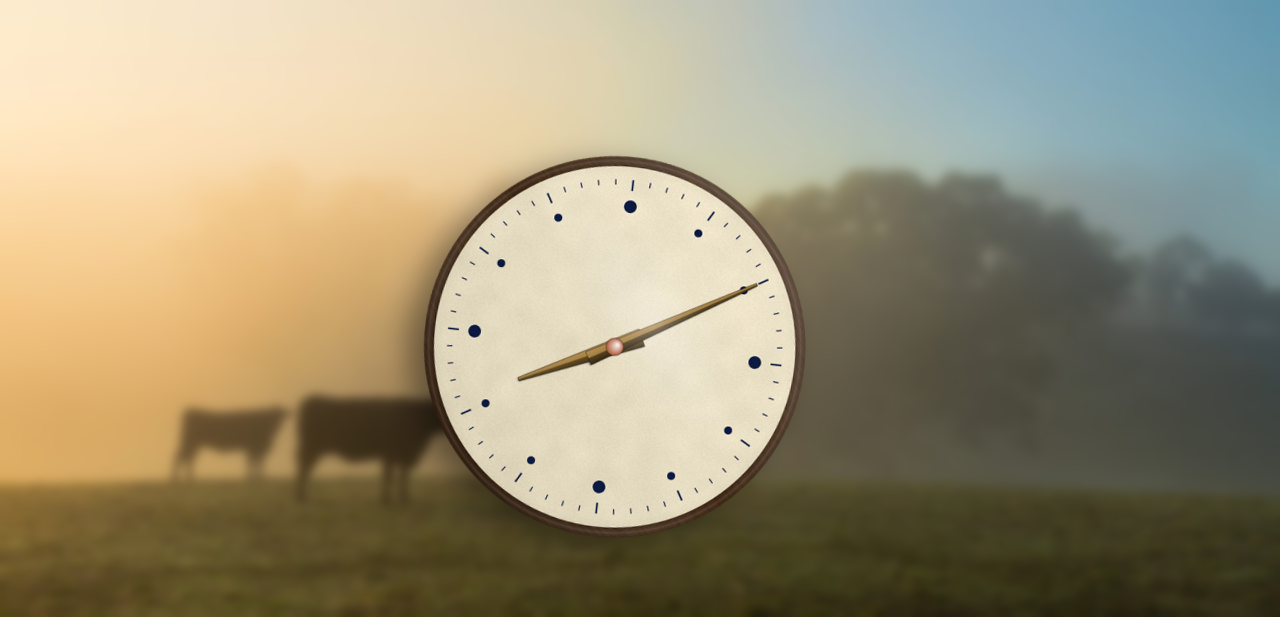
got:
8:10
